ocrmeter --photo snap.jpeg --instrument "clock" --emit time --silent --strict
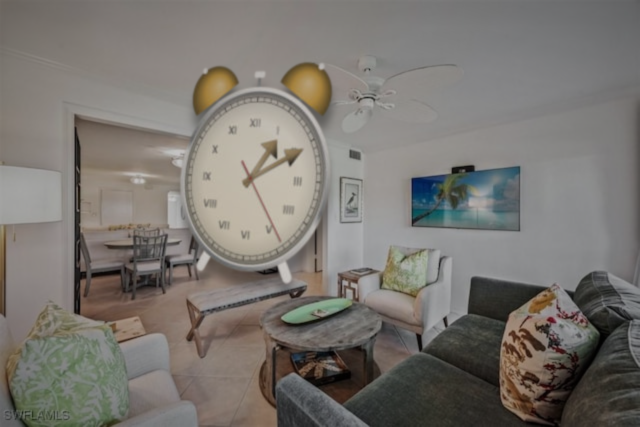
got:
1:10:24
